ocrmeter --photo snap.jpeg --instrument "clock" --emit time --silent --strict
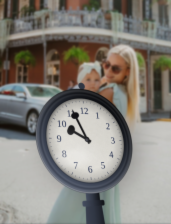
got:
9:56
